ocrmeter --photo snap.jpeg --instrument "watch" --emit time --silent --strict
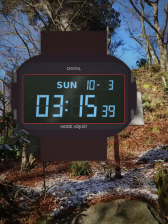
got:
3:15:39
